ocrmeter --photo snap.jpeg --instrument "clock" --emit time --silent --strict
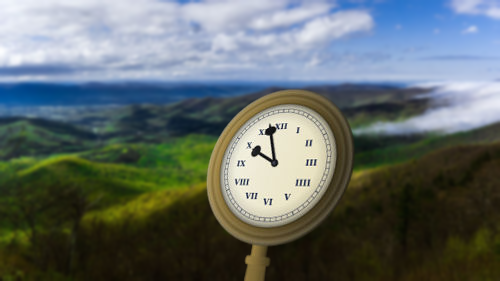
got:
9:57
